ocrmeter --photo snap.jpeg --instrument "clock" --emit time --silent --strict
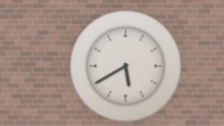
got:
5:40
